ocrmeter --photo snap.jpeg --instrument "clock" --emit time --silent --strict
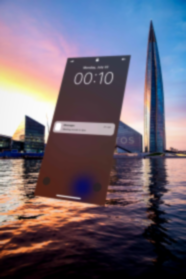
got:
0:10
